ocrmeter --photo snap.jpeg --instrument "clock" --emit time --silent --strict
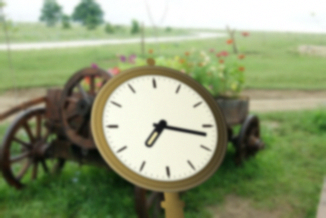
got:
7:17
